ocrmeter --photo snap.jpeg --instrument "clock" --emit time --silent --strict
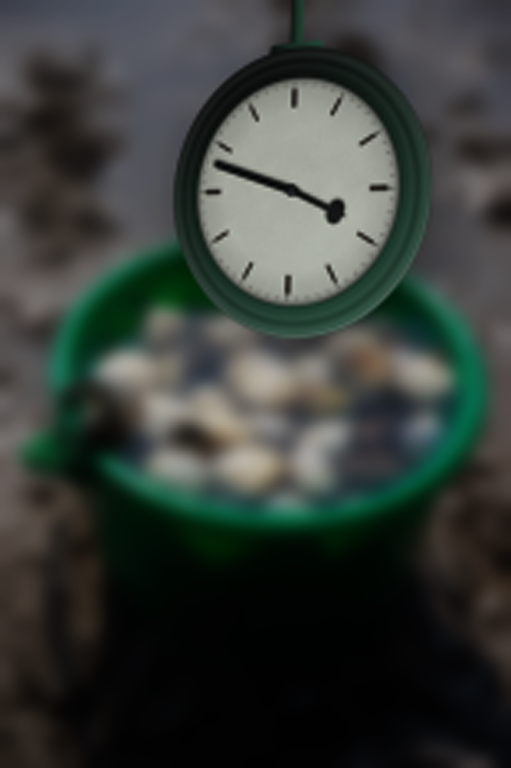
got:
3:48
